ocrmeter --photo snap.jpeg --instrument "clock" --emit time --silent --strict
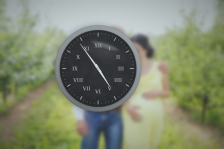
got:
4:54
